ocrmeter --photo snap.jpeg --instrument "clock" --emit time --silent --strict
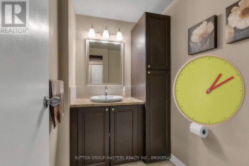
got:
1:10
